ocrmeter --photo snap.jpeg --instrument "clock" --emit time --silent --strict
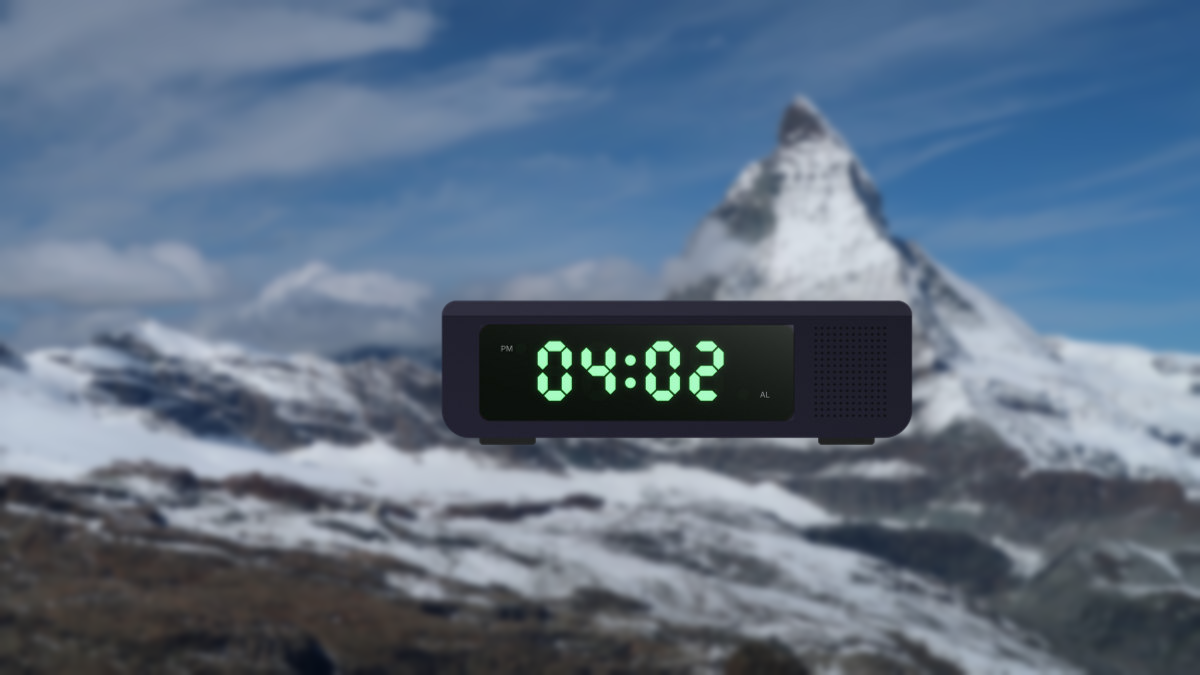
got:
4:02
